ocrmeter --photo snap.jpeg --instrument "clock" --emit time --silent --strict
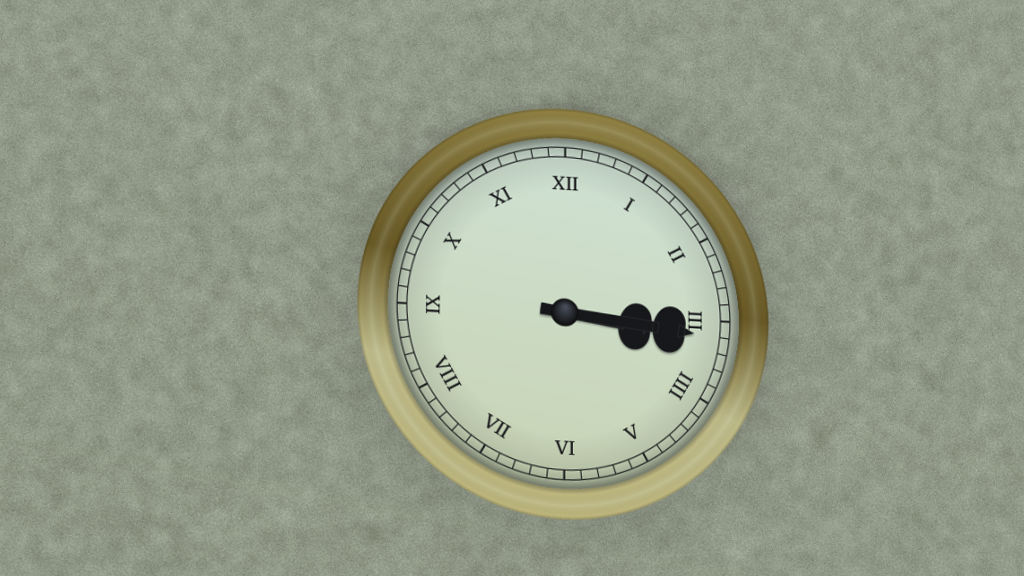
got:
3:16
